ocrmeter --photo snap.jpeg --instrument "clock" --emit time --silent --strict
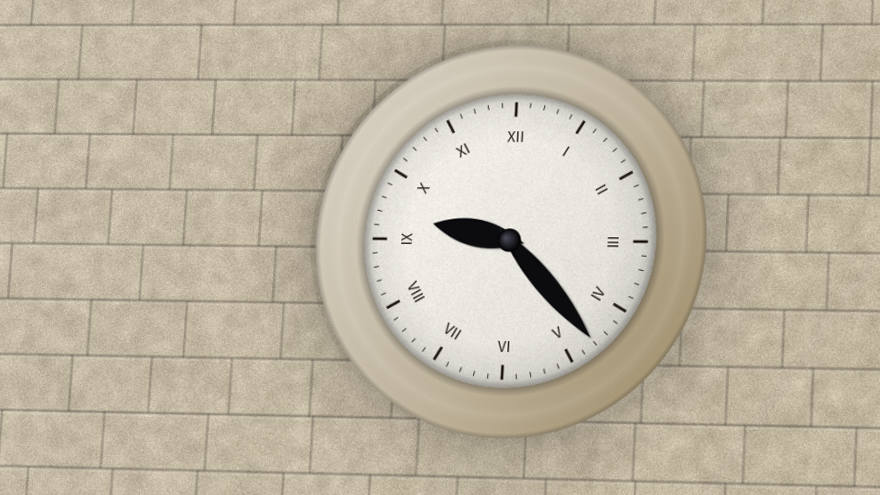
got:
9:23
